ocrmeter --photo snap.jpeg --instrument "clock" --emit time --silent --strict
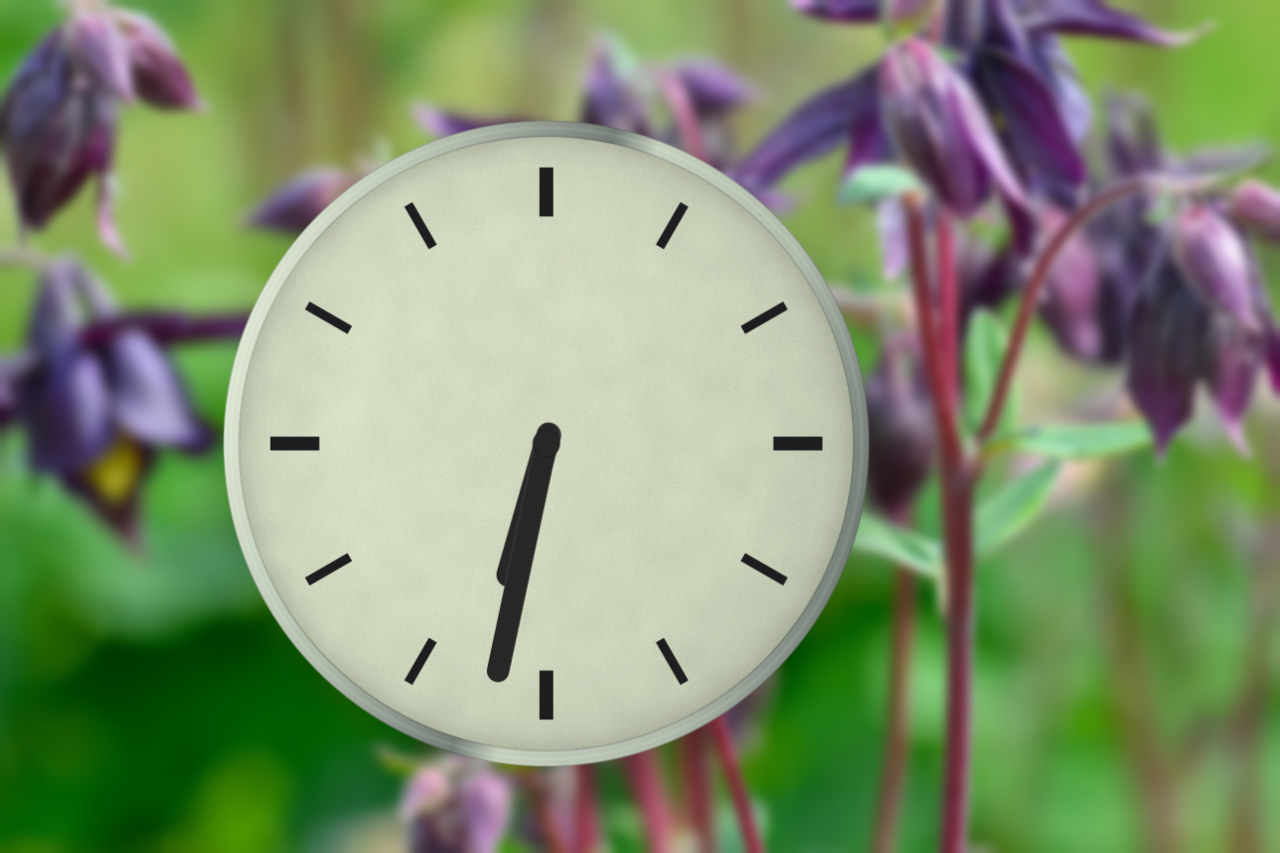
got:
6:32
